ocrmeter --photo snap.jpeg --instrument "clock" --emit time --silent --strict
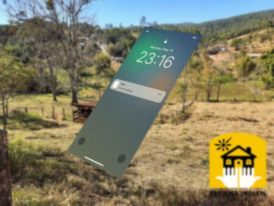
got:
23:16
